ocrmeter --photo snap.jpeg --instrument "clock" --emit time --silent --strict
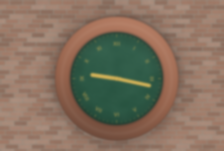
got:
9:17
